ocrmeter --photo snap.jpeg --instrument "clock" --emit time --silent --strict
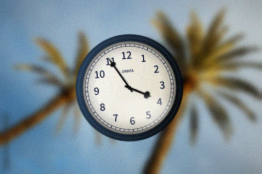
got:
3:55
